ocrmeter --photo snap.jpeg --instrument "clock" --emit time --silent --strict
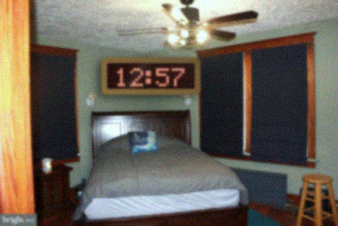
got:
12:57
